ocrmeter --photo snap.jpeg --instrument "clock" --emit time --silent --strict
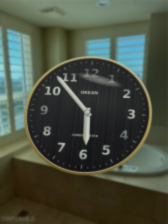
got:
5:53
